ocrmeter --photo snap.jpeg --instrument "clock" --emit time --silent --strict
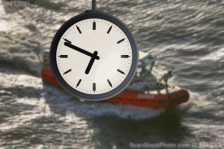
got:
6:49
